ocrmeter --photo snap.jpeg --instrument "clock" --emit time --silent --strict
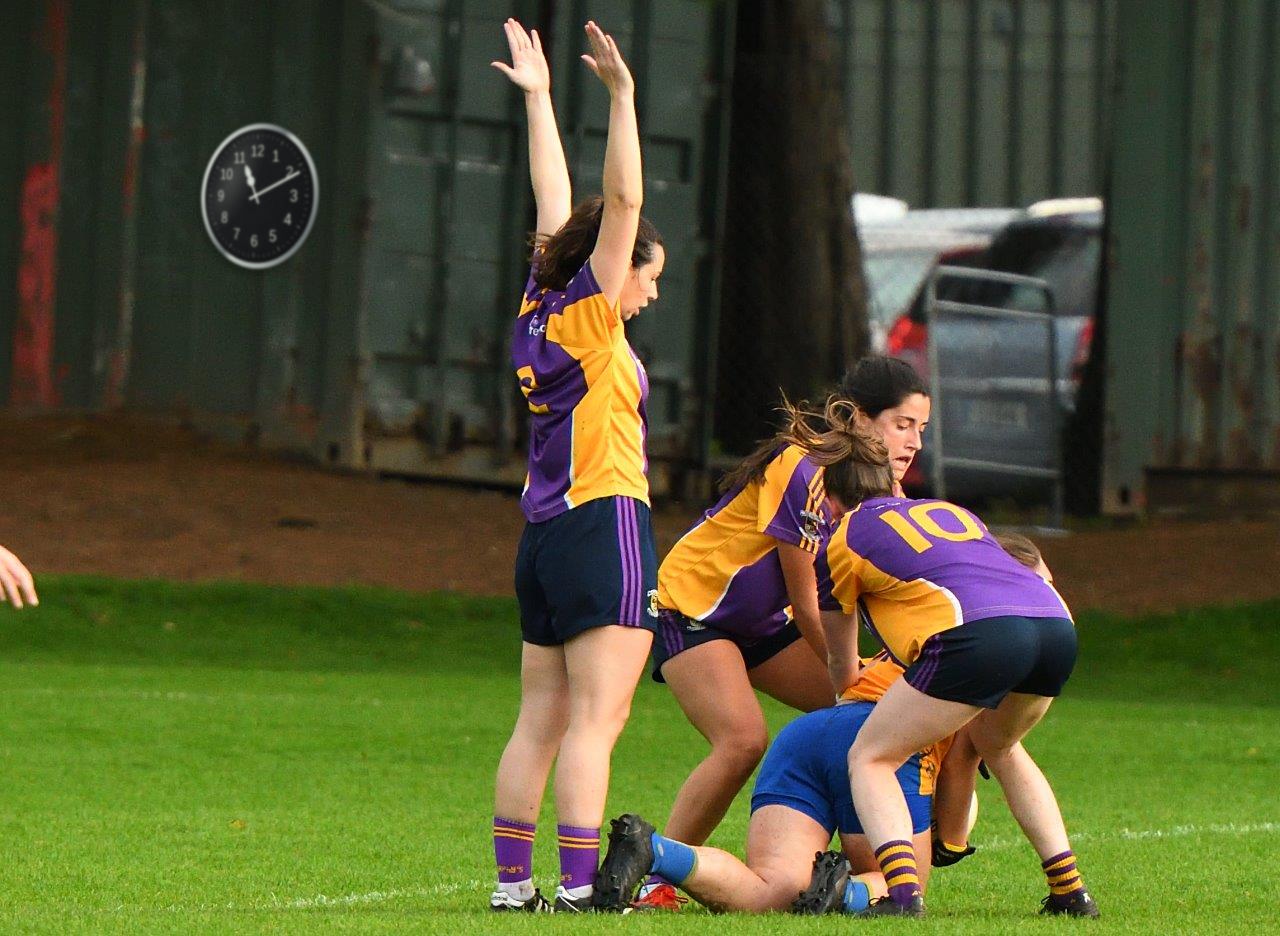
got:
11:11
